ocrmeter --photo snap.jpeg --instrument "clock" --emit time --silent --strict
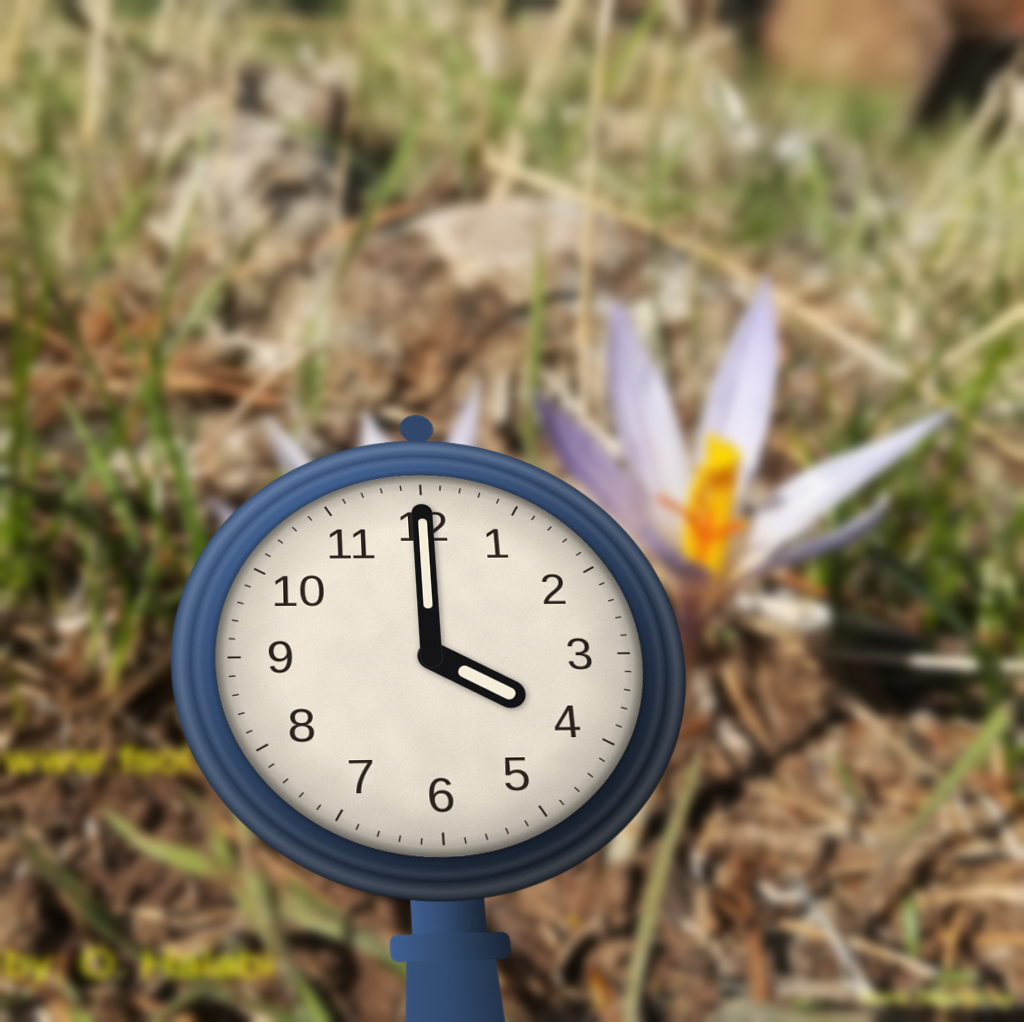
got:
4:00
